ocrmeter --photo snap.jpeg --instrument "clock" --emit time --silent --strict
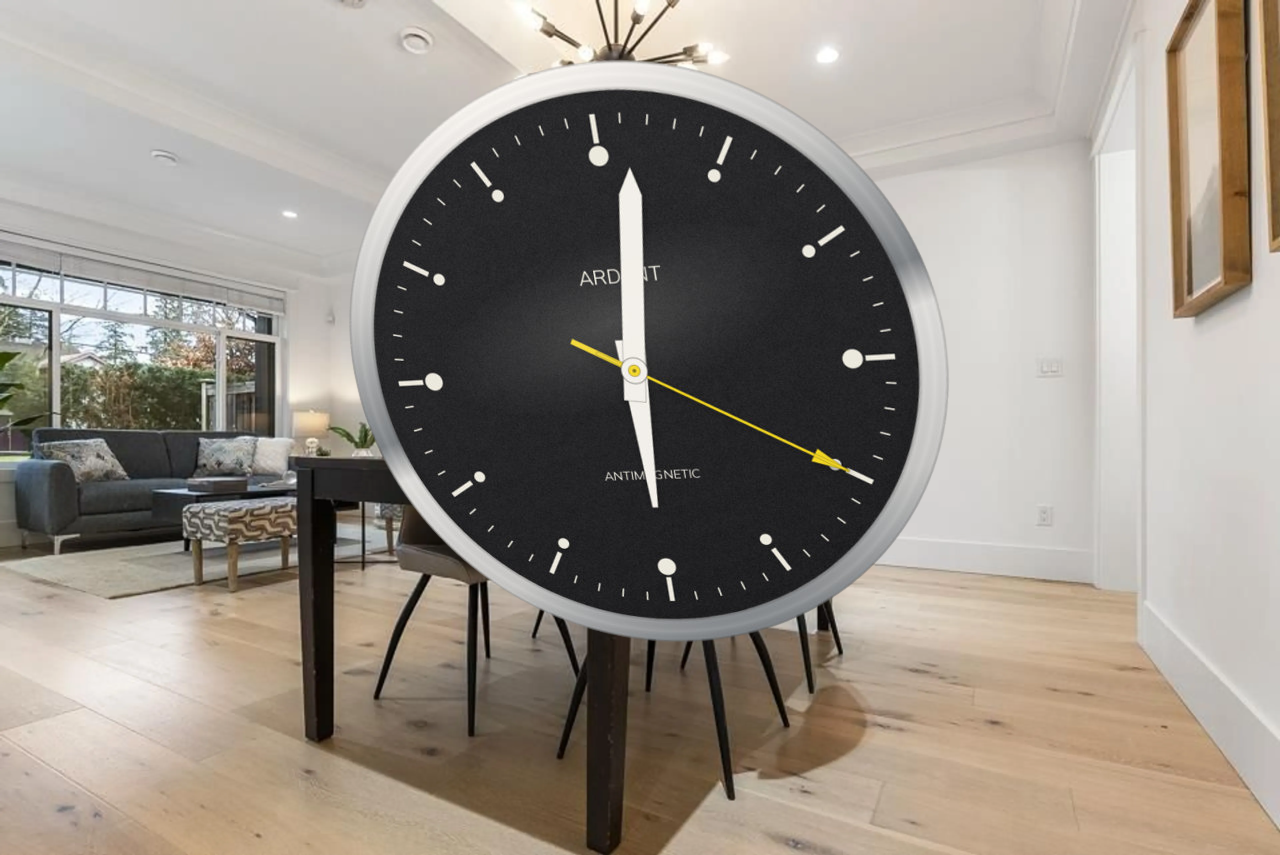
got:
6:01:20
